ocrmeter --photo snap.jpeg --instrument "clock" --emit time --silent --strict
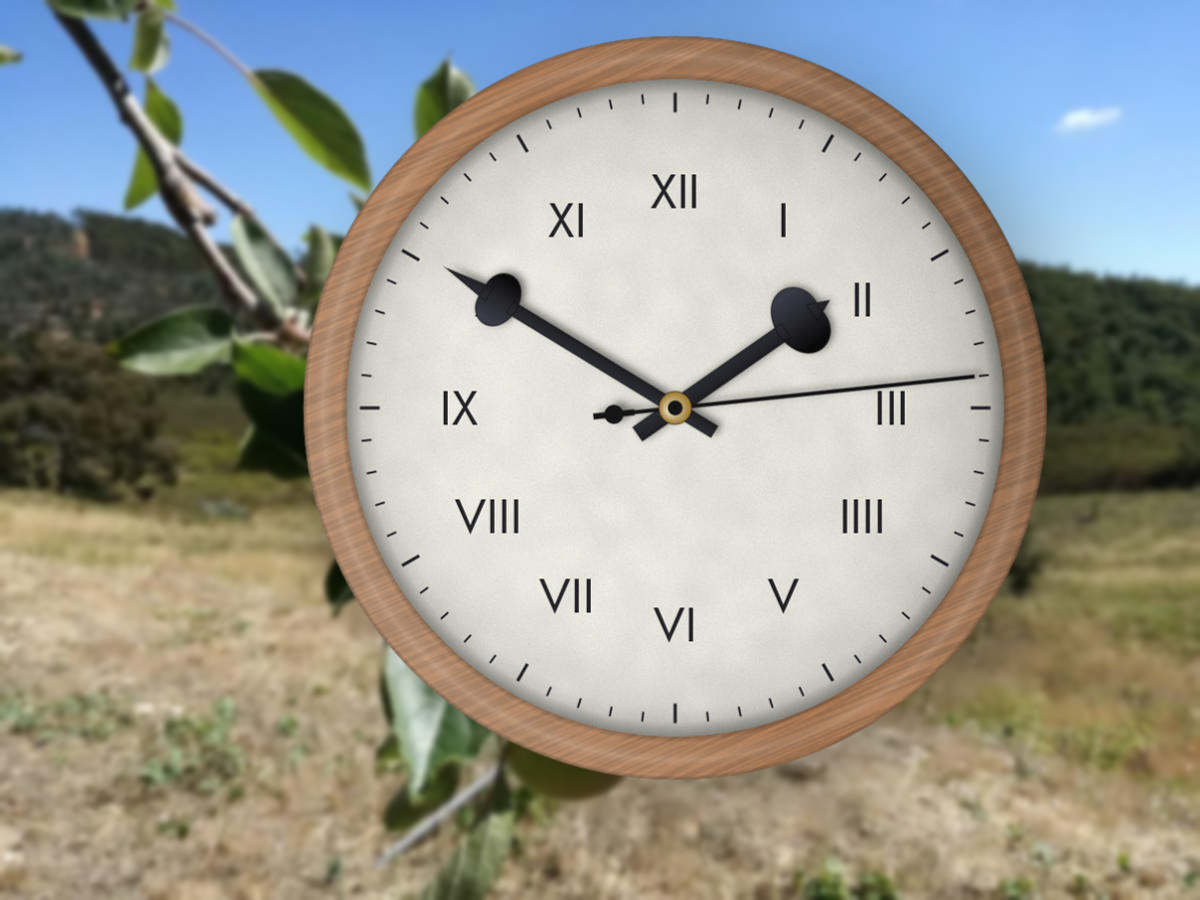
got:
1:50:14
